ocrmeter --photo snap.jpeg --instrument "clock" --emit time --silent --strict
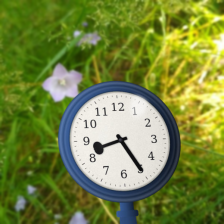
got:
8:25
